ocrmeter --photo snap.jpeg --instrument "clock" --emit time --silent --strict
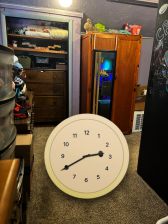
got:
2:40
